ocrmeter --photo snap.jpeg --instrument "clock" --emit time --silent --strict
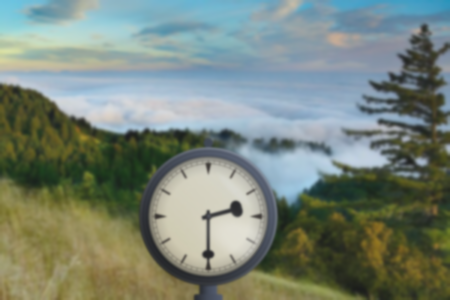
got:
2:30
